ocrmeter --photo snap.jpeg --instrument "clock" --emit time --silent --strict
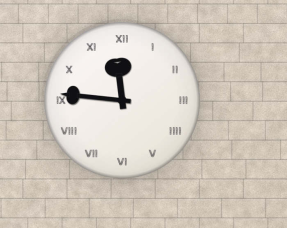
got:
11:46
